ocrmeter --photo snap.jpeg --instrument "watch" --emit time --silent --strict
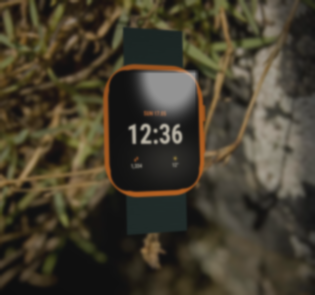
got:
12:36
